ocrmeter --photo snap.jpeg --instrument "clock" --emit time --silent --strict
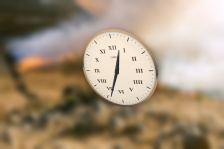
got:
12:34
